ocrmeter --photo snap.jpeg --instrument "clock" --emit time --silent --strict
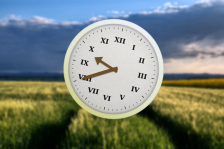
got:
9:40
